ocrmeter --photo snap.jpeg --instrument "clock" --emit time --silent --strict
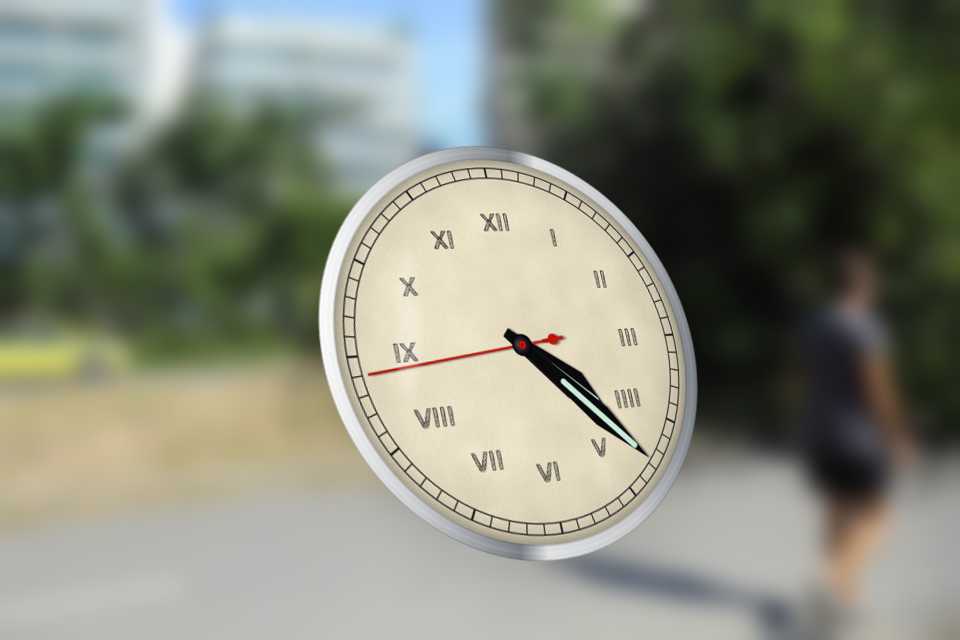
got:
4:22:44
